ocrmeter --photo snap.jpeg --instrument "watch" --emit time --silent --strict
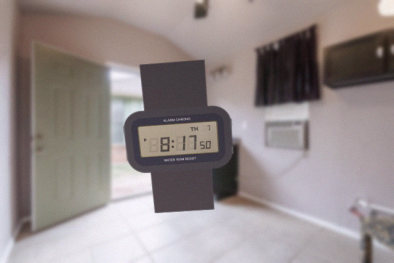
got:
8:17:50
